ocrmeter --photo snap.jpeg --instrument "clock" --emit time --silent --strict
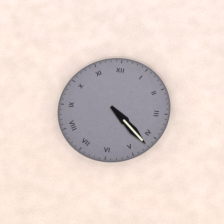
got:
4:22
